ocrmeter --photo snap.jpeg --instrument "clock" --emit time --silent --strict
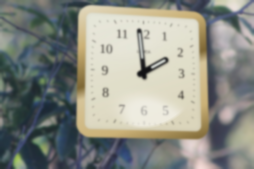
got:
1:59
